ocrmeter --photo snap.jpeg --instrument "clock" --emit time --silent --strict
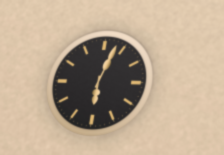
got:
6:03
